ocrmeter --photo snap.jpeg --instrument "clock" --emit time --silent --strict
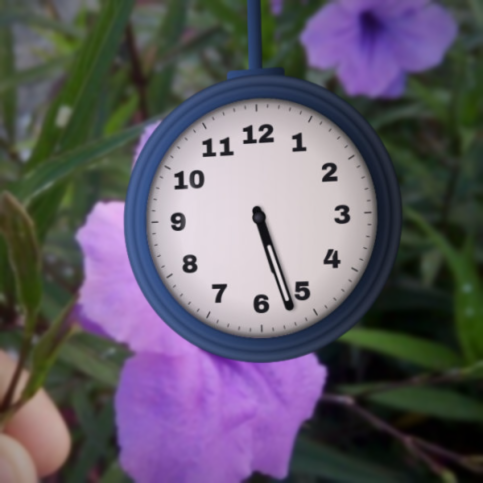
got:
5:27
